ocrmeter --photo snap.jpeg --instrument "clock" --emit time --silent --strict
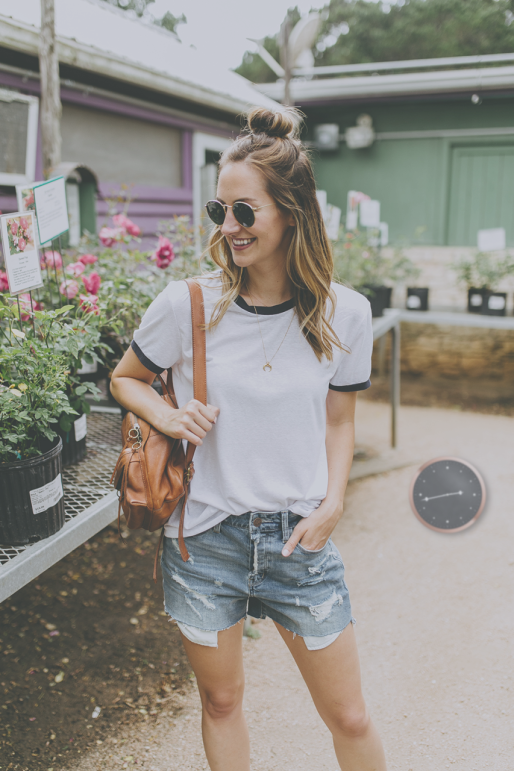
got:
2:43
